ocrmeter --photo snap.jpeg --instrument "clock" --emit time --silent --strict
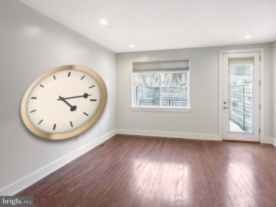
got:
4:13
